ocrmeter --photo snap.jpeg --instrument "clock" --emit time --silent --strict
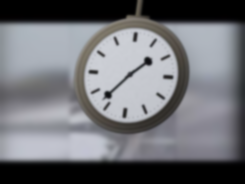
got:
1:37
